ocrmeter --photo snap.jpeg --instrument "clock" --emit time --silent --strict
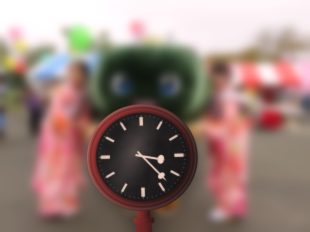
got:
3:23
